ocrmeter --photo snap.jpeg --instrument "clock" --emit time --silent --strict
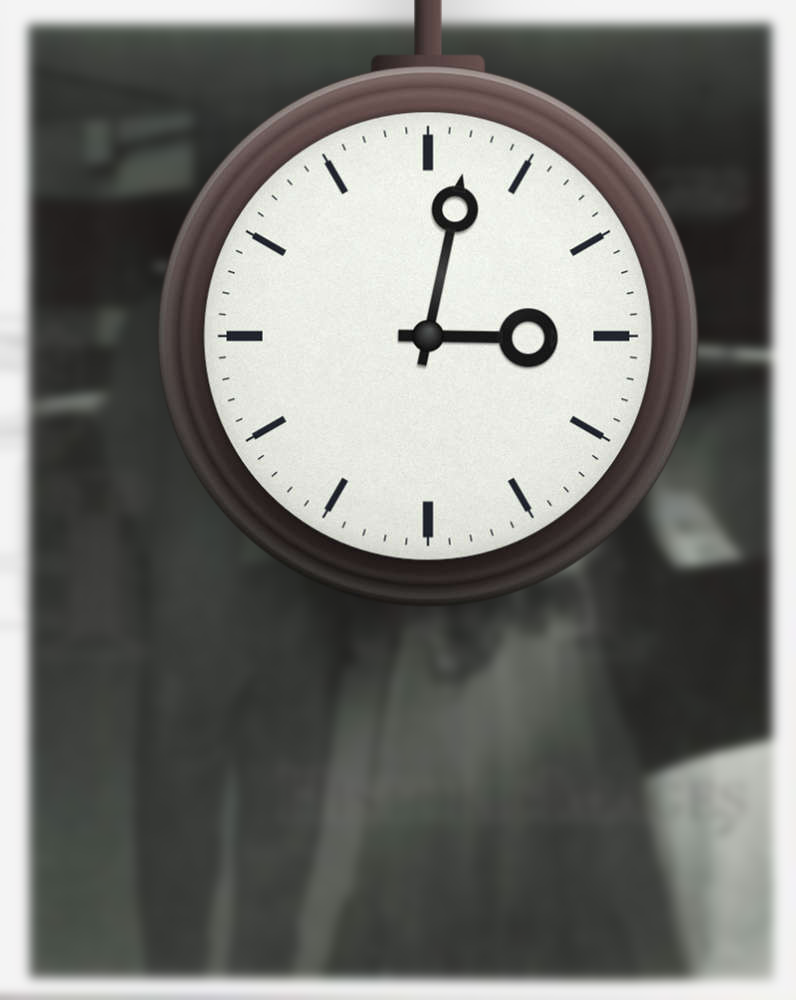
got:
3:02
